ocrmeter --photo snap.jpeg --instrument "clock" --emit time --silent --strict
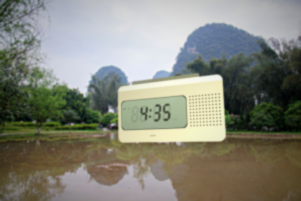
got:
4:35
